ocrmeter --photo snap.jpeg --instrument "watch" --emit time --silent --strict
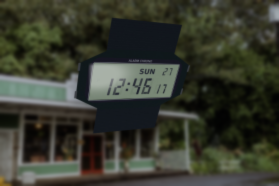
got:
12:46:17
